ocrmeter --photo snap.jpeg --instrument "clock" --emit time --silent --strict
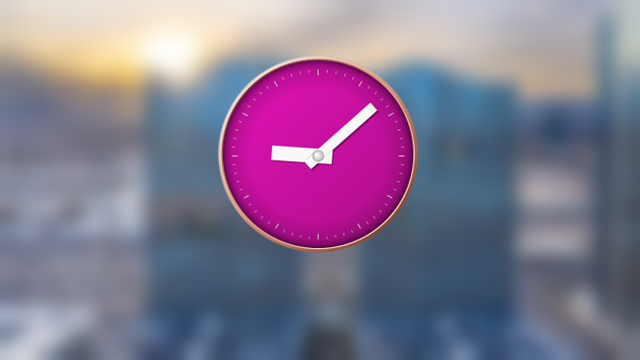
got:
9:08
